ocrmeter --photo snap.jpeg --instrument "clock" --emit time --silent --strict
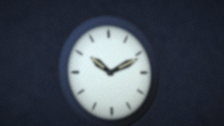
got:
10:11
